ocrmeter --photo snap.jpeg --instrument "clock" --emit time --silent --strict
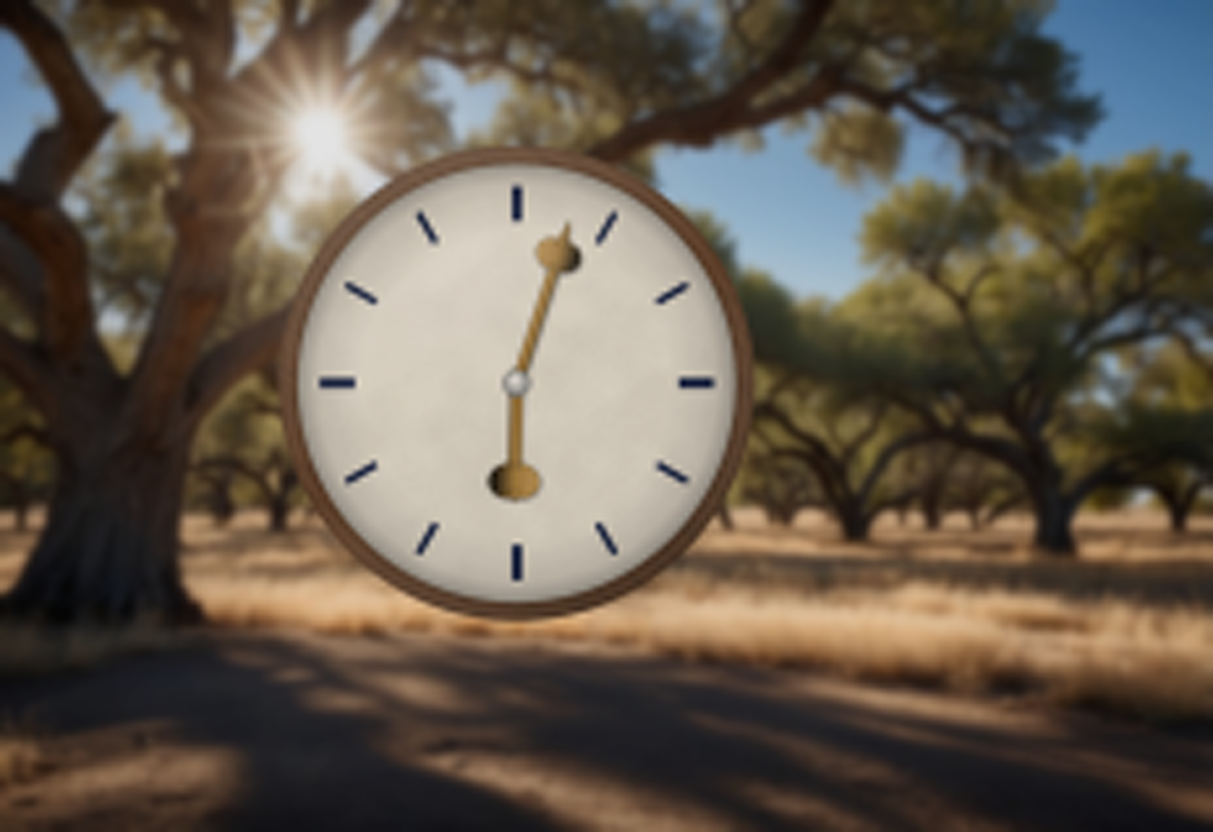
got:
6:03
